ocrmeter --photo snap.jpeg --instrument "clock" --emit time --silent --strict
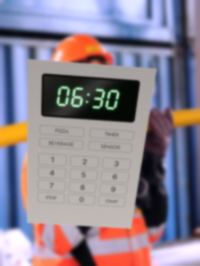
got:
6:30
